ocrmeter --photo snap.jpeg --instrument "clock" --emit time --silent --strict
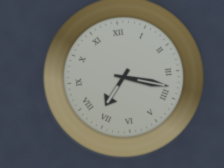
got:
7:18
